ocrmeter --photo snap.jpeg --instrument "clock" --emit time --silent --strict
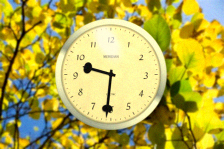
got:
9:31
